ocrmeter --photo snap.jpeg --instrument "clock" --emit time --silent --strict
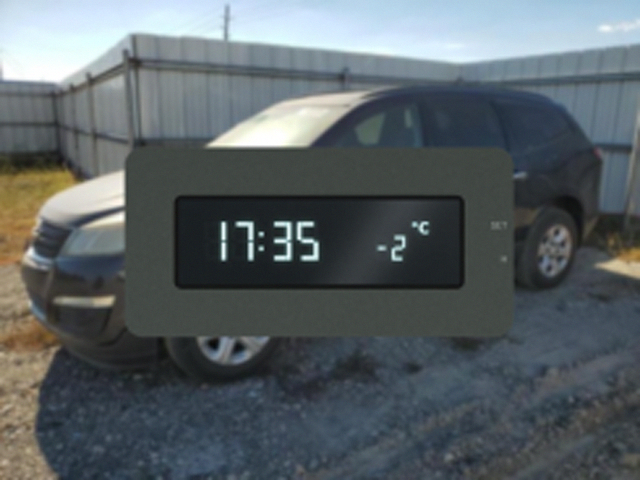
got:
17:35
